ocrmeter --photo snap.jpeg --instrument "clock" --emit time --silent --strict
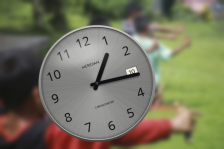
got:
1:16
